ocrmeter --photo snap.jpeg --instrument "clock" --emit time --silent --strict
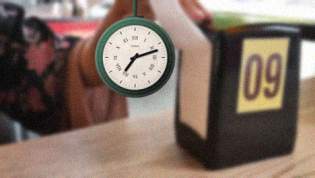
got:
7:12
